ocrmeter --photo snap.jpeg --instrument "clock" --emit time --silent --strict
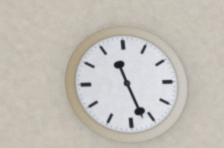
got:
11:27
